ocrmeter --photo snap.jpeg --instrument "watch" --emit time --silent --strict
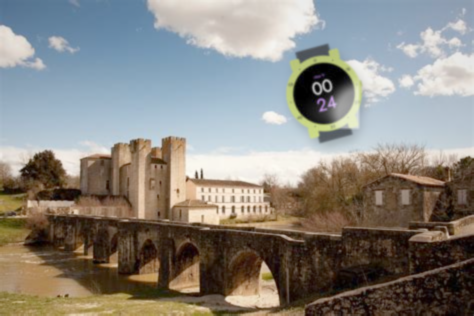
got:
0:24
